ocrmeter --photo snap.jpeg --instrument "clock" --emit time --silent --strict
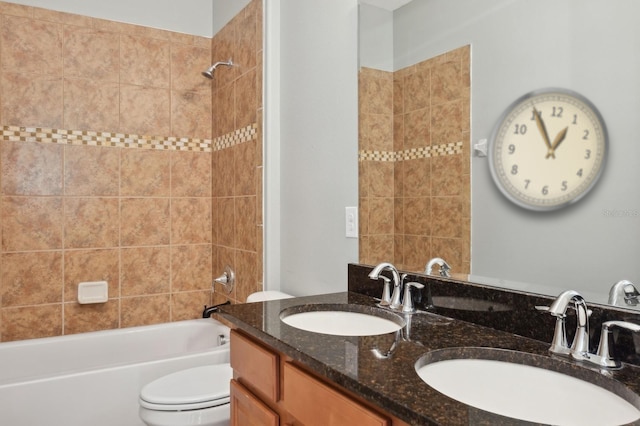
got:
12:55
